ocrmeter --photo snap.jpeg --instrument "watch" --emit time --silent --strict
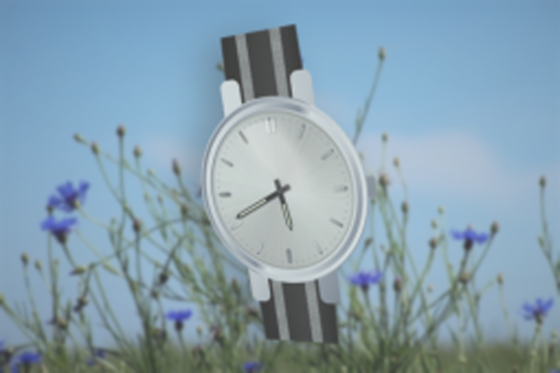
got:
5:41
